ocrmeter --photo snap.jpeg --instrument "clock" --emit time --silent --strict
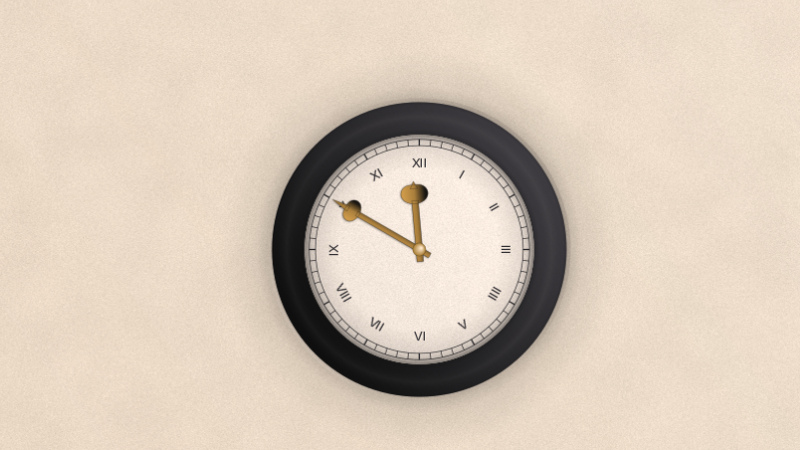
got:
11:50
